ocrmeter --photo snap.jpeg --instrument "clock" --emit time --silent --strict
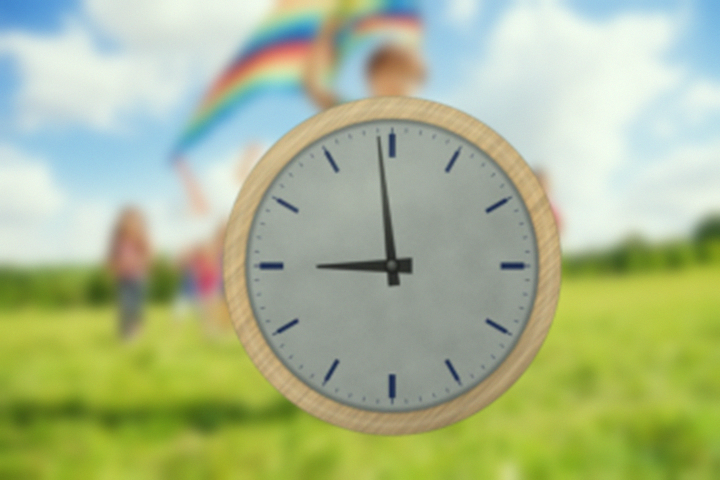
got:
8:59
